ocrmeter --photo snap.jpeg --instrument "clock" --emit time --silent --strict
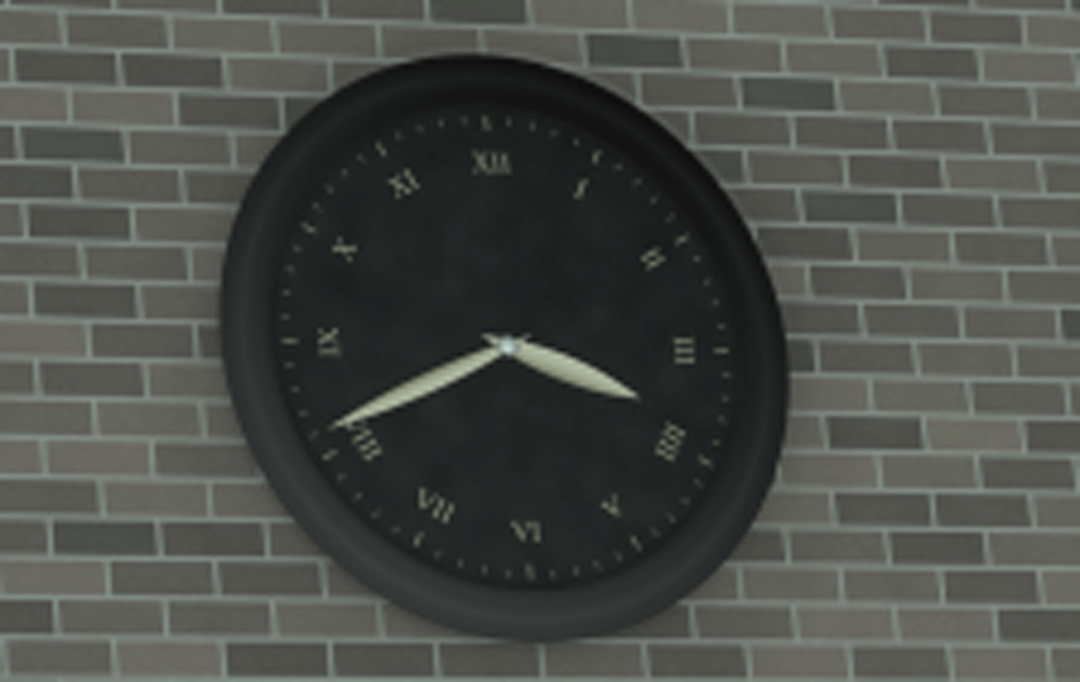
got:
3:41
